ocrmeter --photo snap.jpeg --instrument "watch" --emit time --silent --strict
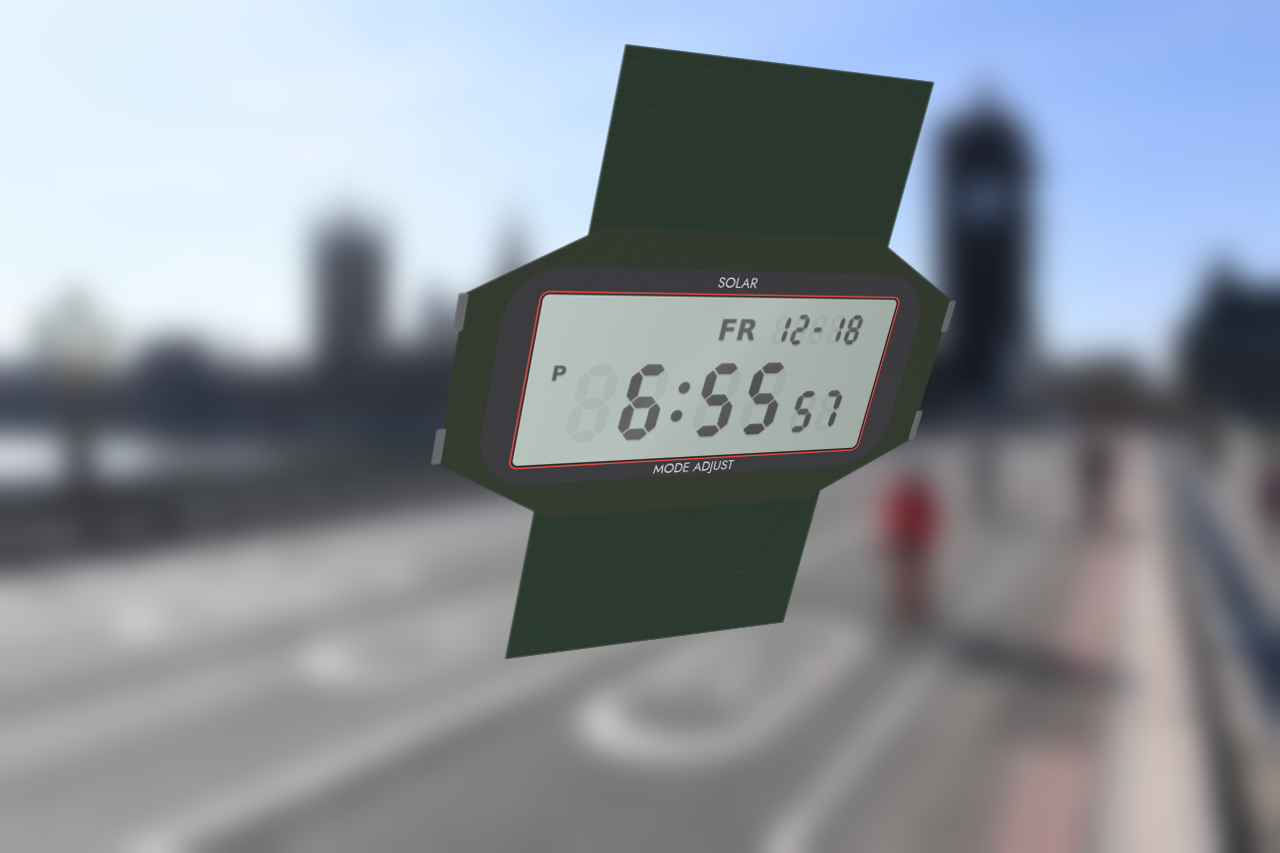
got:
6:55:57
